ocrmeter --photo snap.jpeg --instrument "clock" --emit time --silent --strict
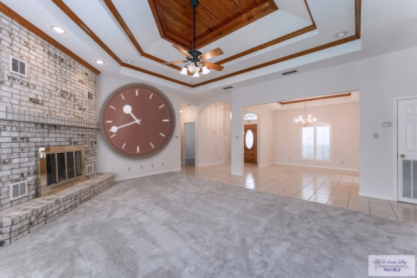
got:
10:42
